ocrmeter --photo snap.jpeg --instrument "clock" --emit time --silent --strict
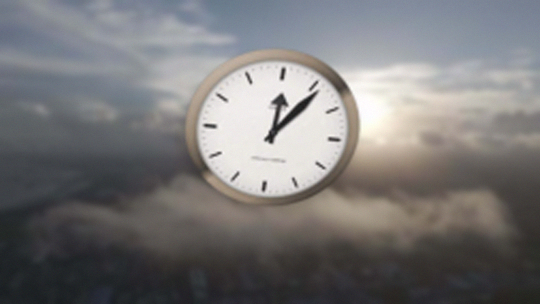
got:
12:06
